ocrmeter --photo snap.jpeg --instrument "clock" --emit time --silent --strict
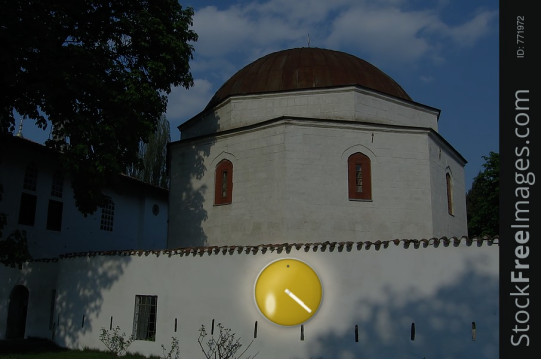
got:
4:22
